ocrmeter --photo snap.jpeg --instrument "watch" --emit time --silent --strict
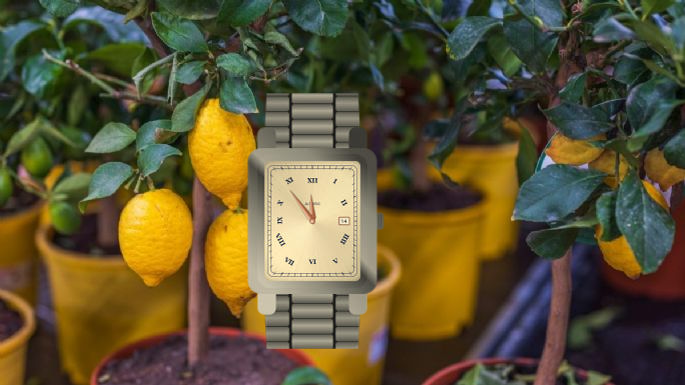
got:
11:54
